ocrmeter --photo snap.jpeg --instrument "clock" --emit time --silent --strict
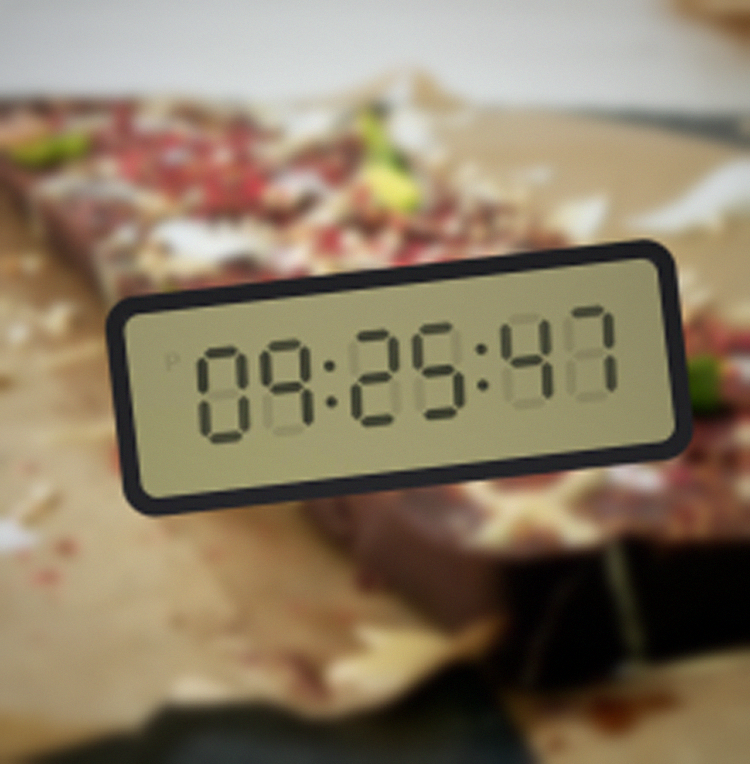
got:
9:25:47
